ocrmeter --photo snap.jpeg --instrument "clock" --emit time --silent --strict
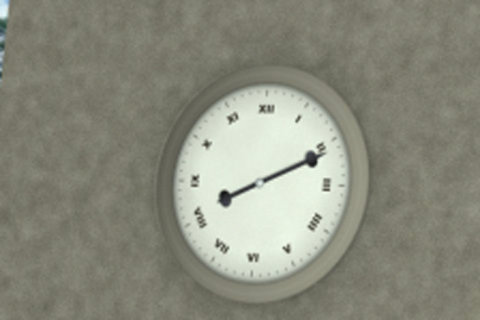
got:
8:11
